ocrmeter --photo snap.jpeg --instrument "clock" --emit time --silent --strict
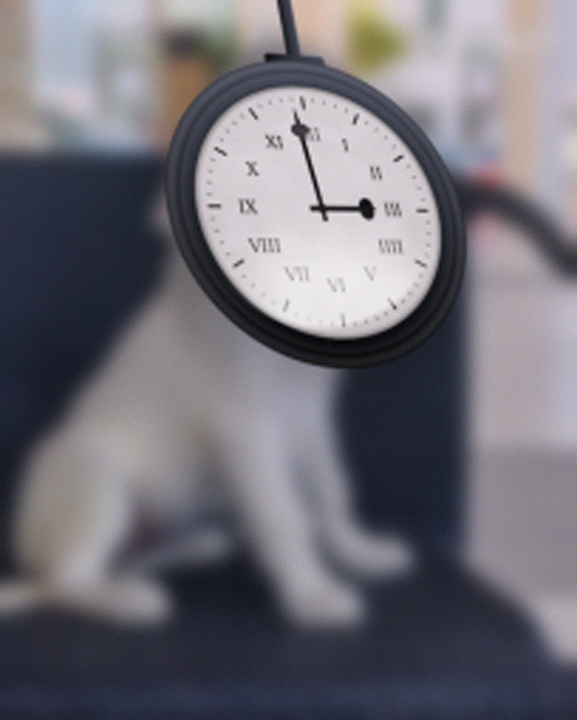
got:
2:59
